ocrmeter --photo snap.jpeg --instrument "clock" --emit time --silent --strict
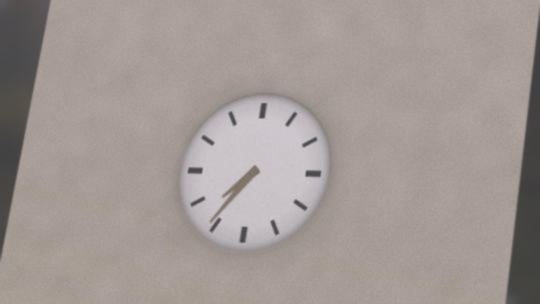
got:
7:36
